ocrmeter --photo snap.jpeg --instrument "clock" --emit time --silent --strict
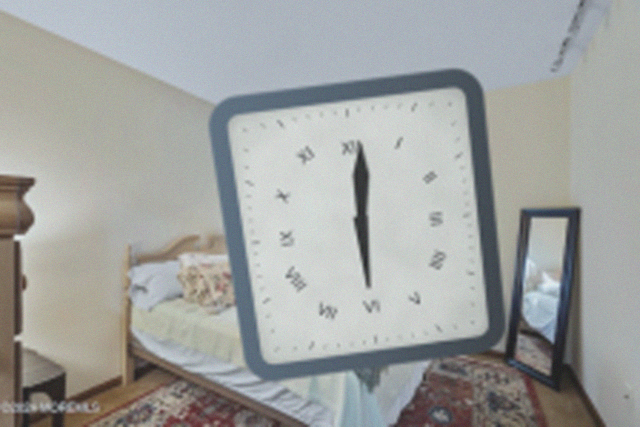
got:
6:01
